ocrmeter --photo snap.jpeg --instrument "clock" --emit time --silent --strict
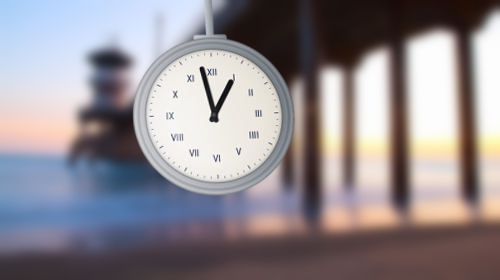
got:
12:58
